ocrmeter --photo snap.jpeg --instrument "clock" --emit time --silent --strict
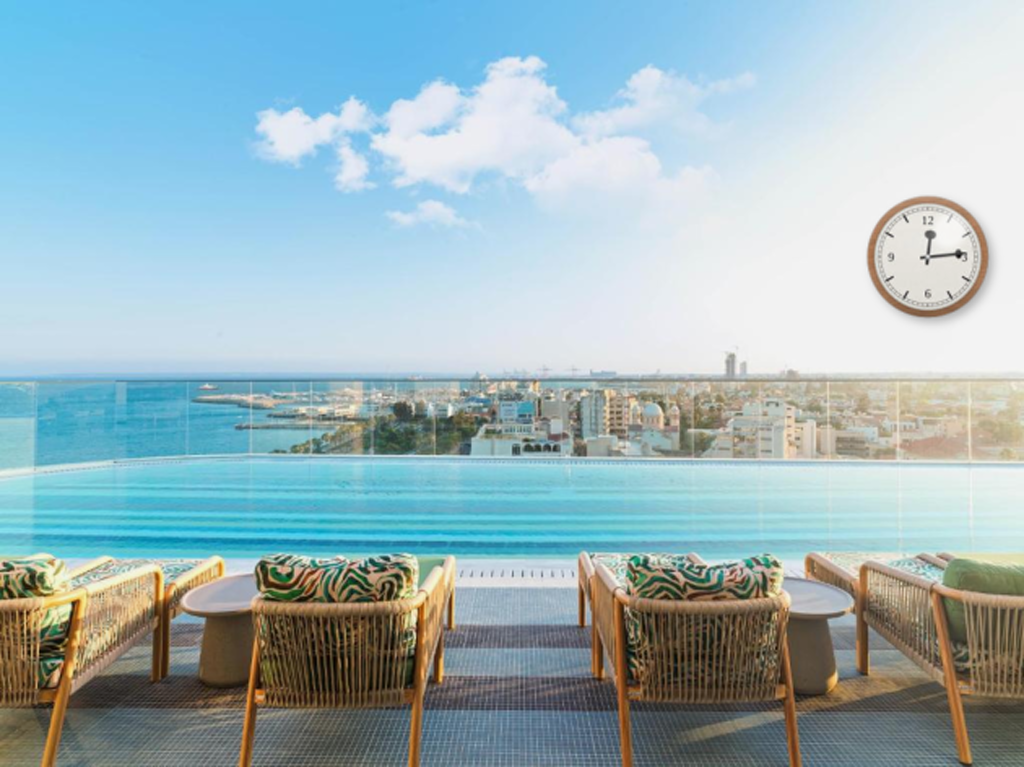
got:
12:14
